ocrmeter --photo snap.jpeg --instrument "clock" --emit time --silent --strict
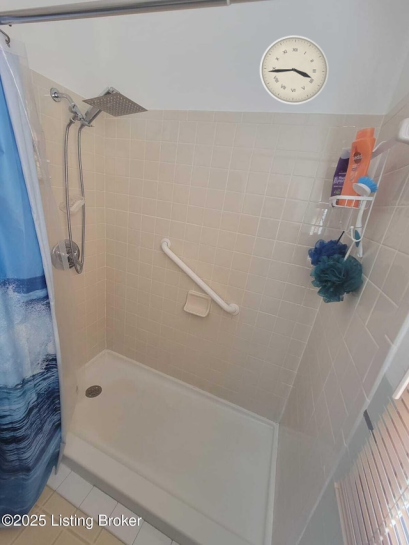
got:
3:44
